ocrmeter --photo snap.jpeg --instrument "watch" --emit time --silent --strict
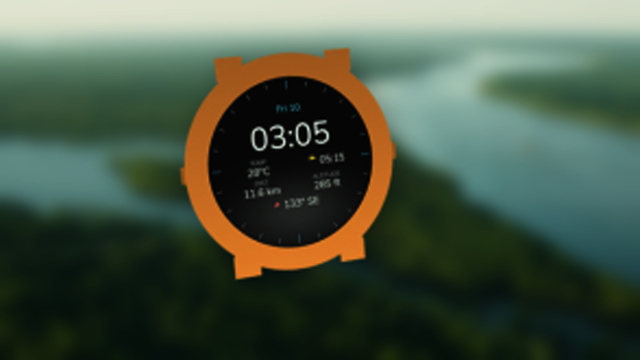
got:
3:05
